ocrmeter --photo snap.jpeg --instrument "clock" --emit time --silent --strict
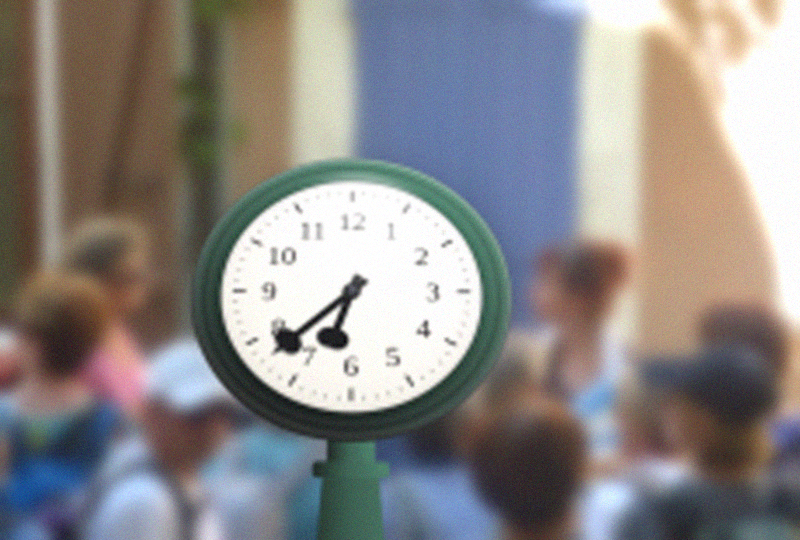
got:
6:38
